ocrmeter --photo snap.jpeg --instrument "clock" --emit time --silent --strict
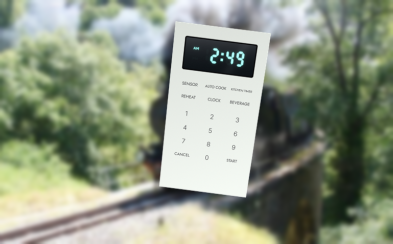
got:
2:49
